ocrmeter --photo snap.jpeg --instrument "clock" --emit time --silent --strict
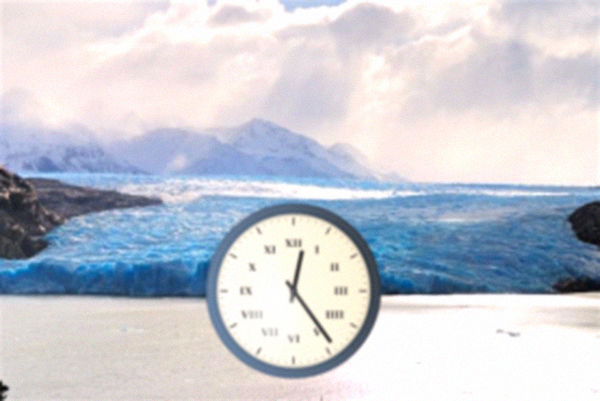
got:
12:24
